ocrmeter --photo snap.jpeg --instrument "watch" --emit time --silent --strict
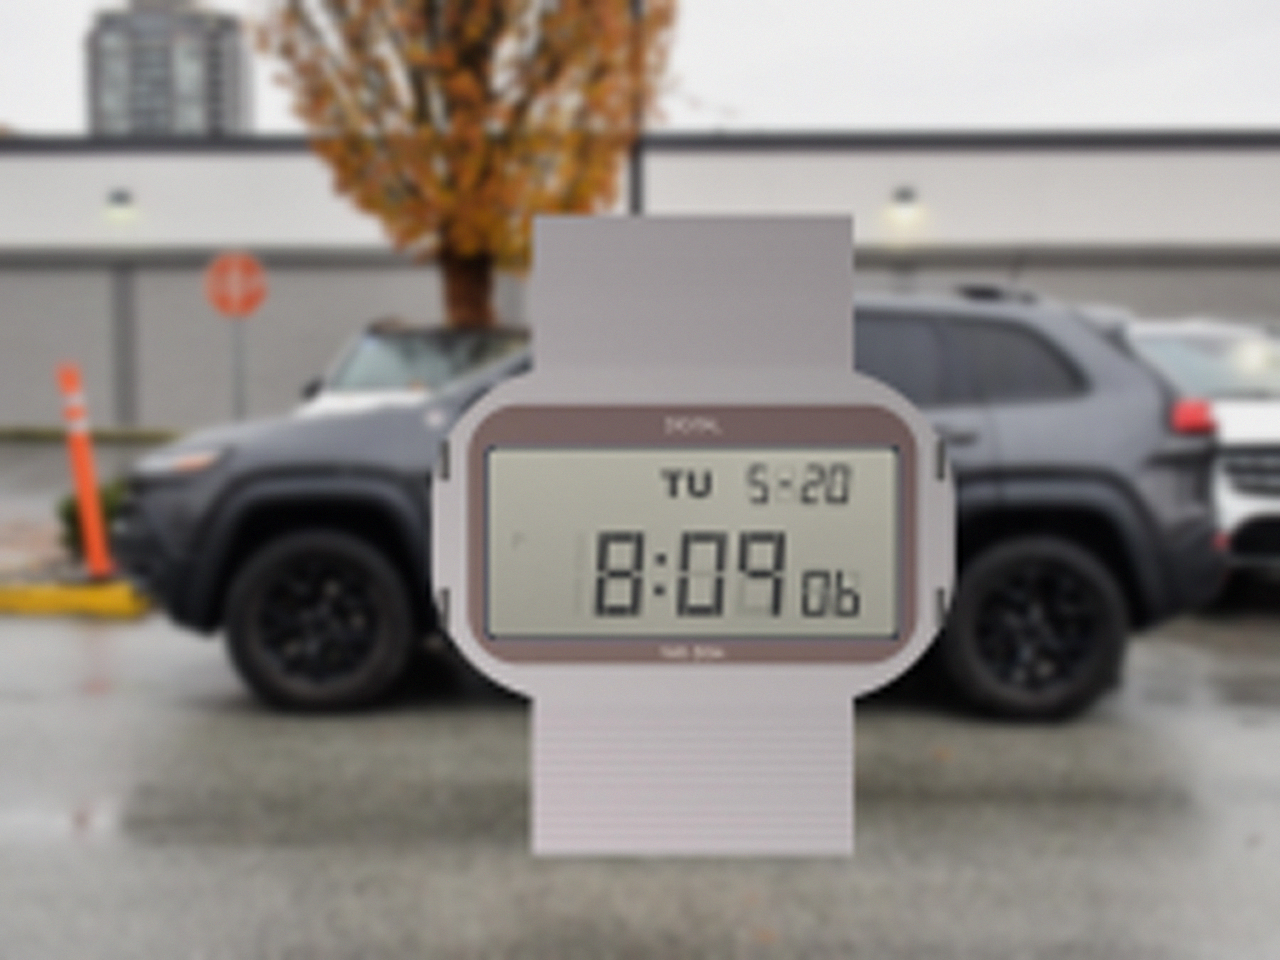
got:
8:09:06
